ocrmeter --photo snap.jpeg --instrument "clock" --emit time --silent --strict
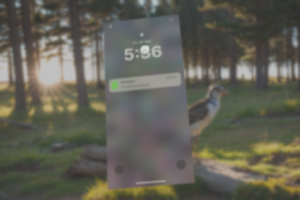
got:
5:36
